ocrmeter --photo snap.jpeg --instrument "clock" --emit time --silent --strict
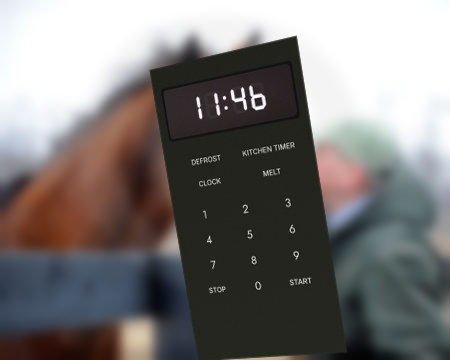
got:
11:46
